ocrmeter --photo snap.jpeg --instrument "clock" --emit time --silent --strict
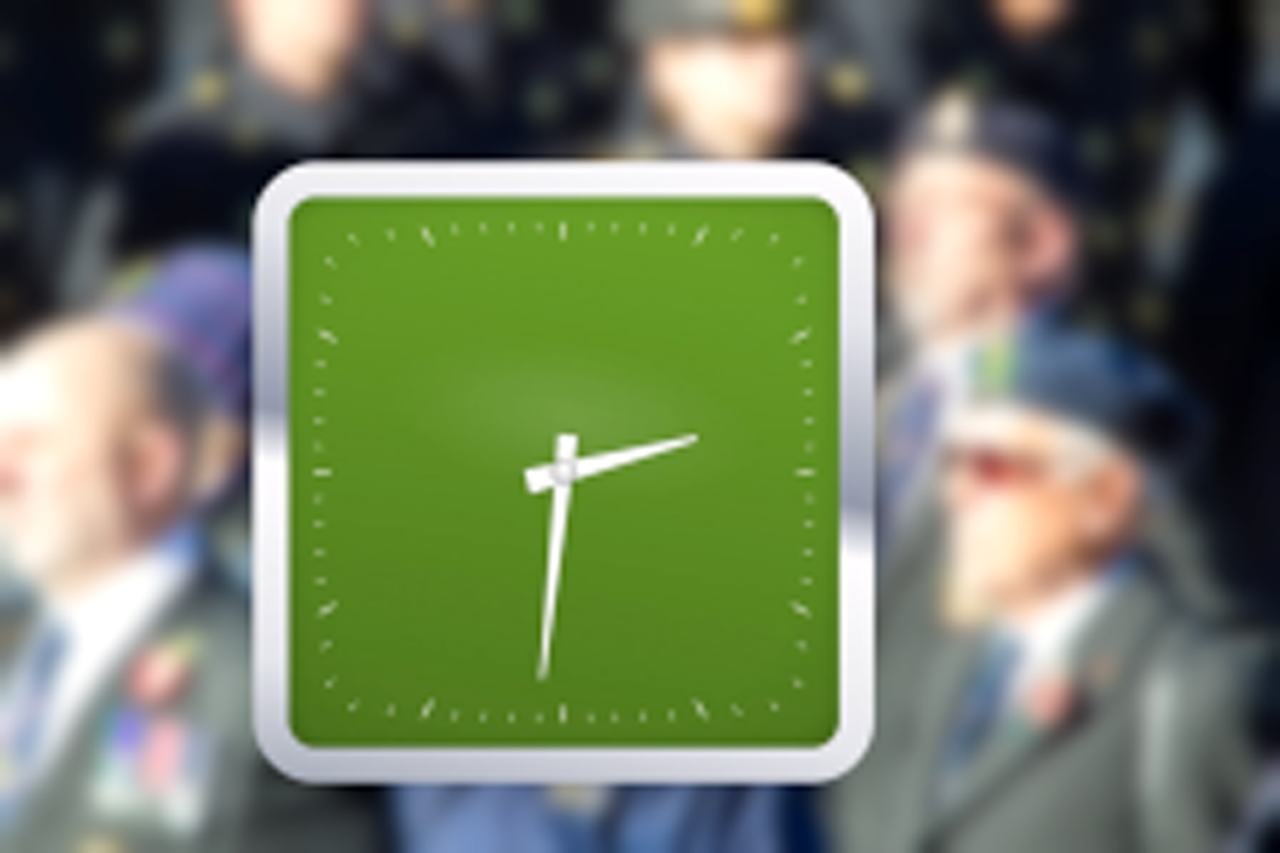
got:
2:31
